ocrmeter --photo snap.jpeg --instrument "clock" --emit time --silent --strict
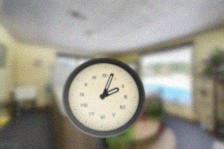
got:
2:03
